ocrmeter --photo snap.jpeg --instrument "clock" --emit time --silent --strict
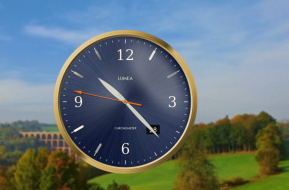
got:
10:22:47
